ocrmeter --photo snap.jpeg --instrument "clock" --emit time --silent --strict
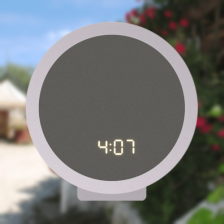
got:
4:07
